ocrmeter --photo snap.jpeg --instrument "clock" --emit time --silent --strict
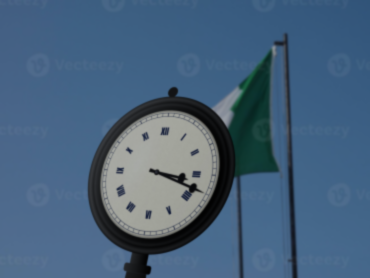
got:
3:18
